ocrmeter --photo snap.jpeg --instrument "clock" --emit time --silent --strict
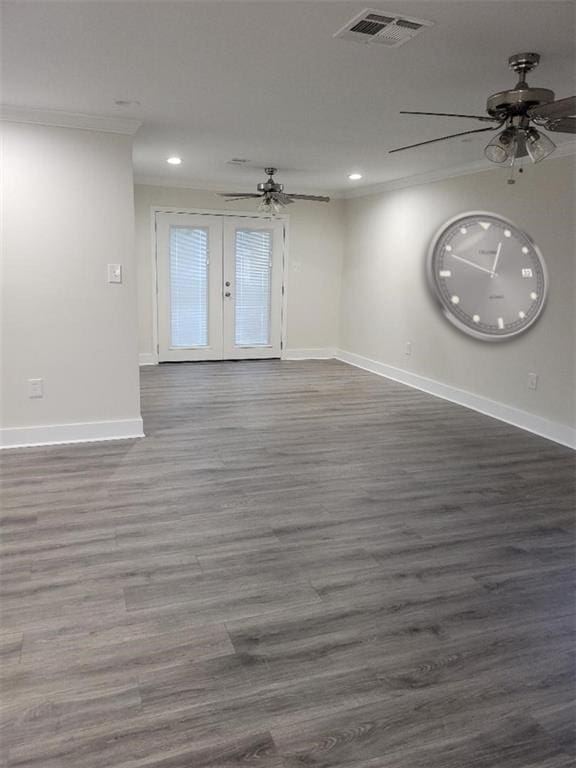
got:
12:49
